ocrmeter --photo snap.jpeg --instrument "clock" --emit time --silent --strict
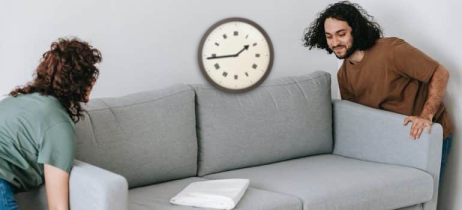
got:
1:44
